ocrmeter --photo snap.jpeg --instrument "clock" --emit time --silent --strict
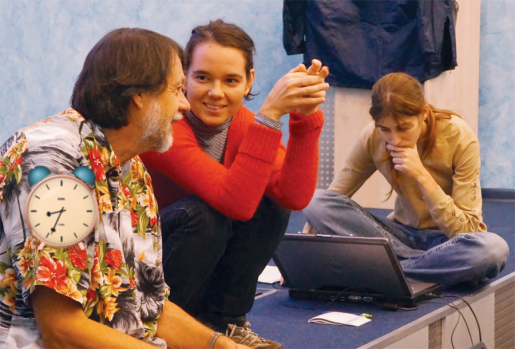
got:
8:34
